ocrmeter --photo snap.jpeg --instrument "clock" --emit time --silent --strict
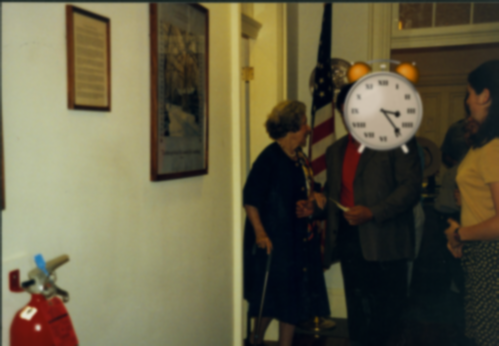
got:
3:24
